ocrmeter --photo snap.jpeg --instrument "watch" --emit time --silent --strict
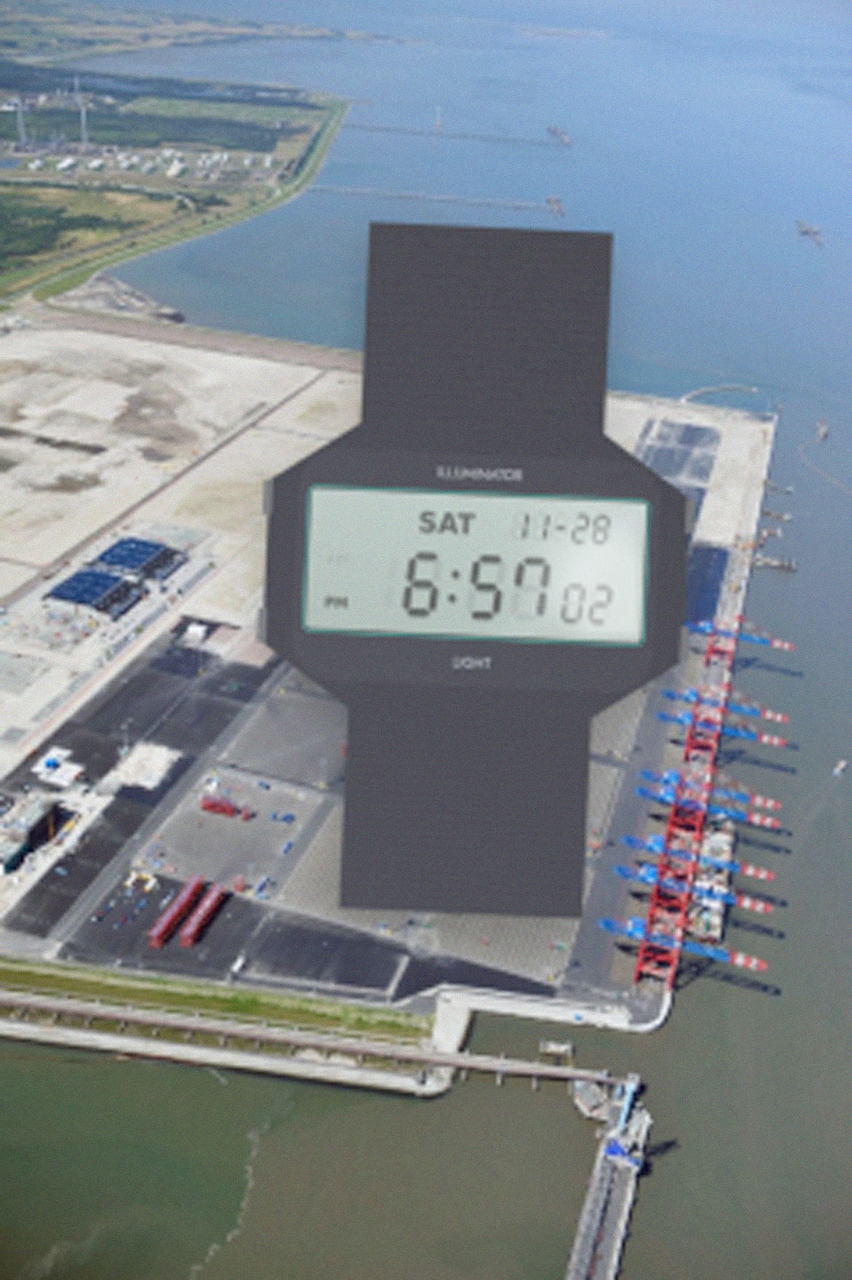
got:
6:57:02
